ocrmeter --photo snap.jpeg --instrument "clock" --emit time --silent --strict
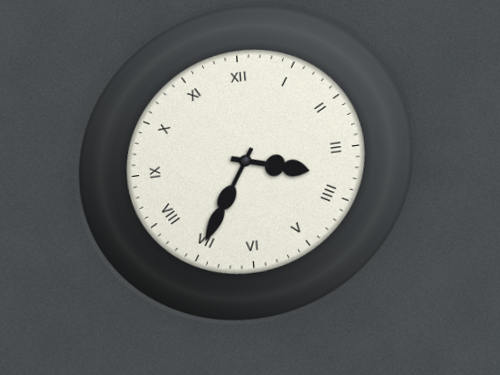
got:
3:35
